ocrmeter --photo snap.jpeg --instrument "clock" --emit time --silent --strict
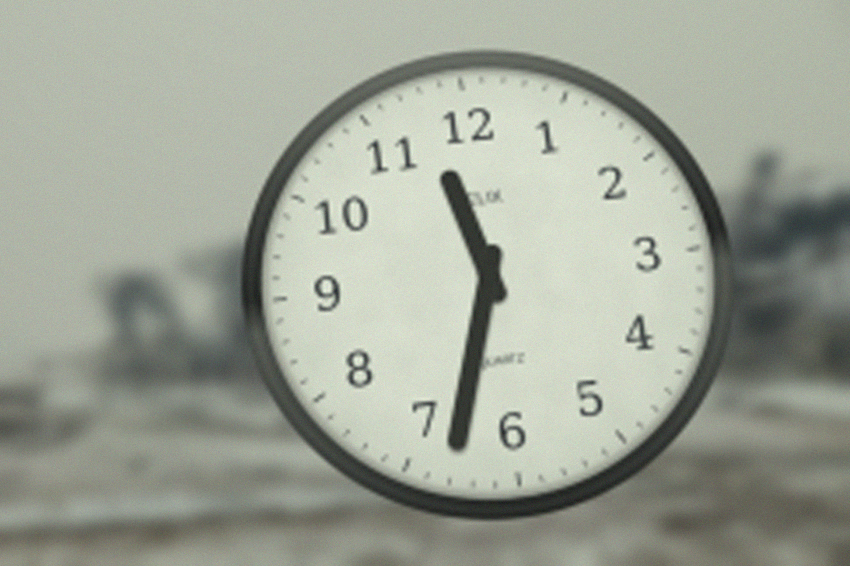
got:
11:33
